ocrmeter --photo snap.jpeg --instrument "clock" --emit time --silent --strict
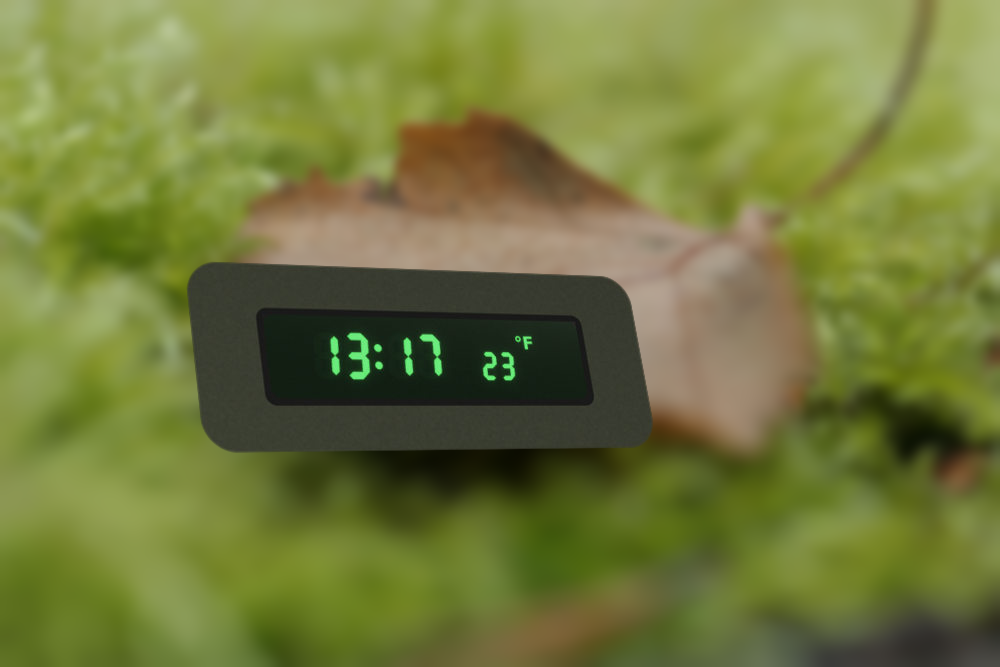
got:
13:17
